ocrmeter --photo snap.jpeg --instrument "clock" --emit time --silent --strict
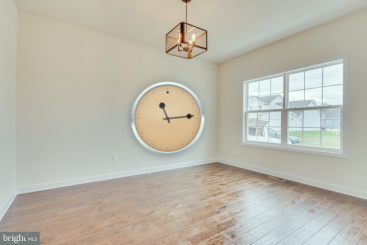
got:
11:14
